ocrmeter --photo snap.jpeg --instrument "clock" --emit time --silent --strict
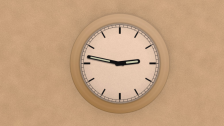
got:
2:47
